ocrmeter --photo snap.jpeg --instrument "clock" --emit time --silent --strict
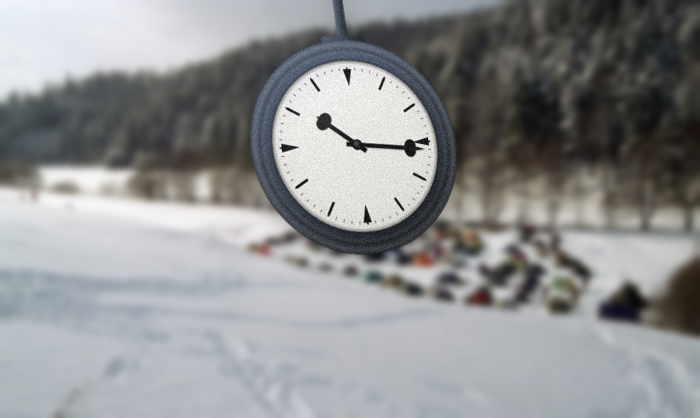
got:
10:16
